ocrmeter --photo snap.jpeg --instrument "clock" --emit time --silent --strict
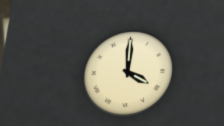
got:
4:00
